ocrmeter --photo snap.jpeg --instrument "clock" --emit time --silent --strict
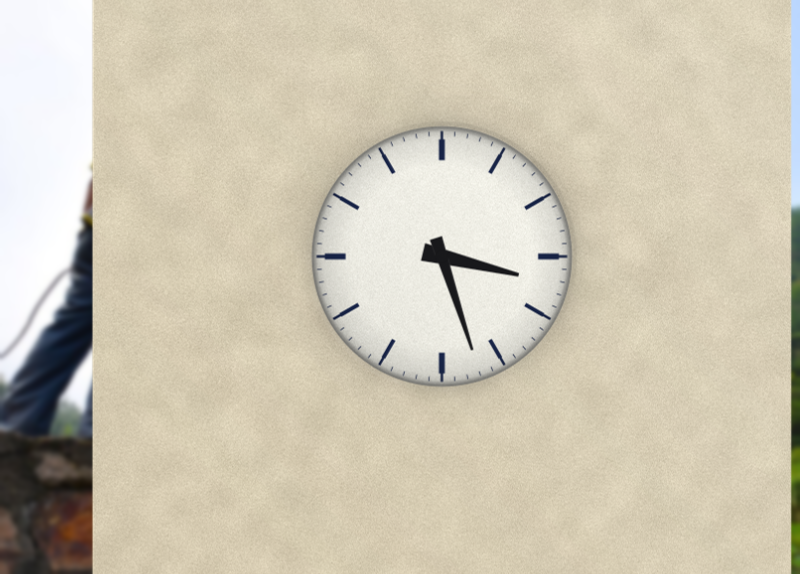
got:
3:27
